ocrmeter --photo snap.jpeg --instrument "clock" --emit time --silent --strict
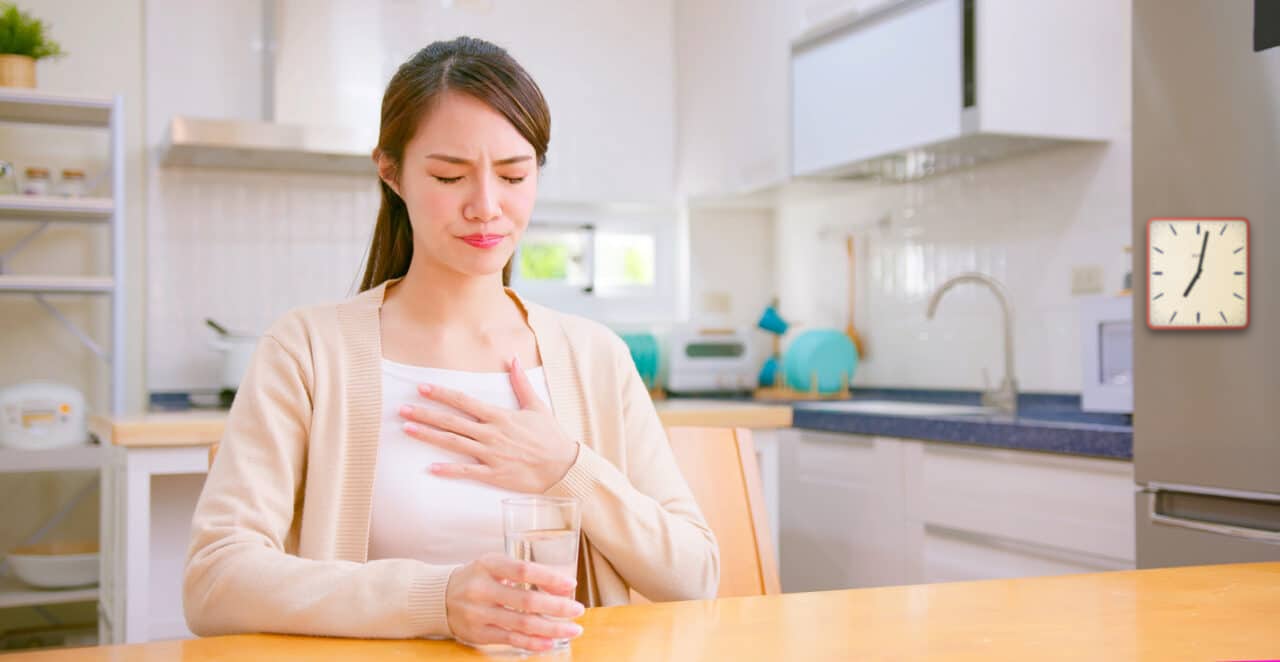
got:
7:02
